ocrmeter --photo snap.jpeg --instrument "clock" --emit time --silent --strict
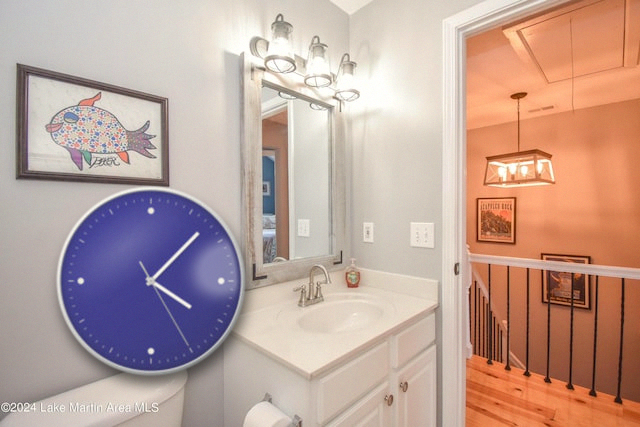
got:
4:07:25
